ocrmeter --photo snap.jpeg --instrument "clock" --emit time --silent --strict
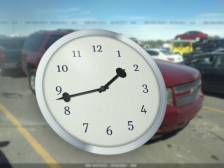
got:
1:43
